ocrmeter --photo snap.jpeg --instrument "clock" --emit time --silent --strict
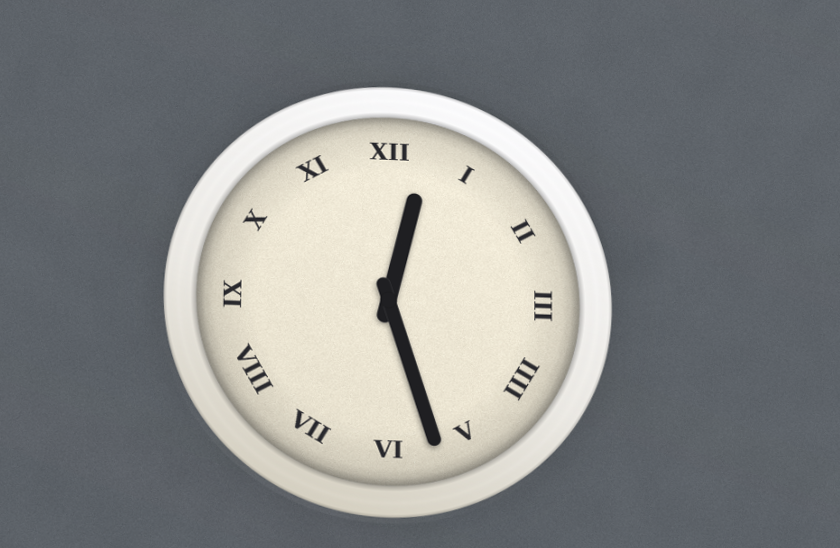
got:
12:27
